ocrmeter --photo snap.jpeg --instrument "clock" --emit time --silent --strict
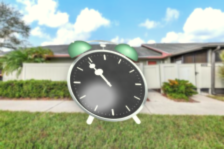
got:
10:54
